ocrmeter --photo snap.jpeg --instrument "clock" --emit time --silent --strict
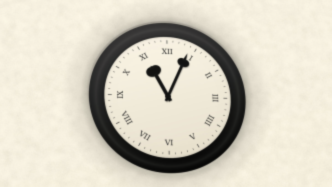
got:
11:04
